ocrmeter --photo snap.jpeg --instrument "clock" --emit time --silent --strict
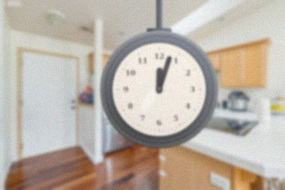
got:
12:03
